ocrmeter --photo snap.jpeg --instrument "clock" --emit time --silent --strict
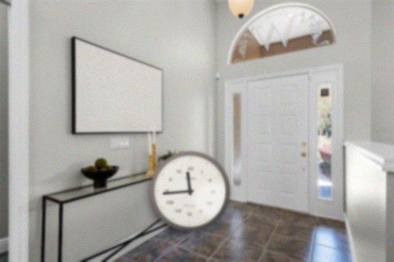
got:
11:44
